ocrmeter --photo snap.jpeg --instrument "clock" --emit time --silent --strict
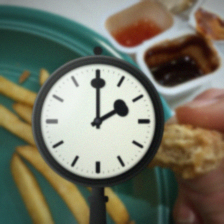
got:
2:00
